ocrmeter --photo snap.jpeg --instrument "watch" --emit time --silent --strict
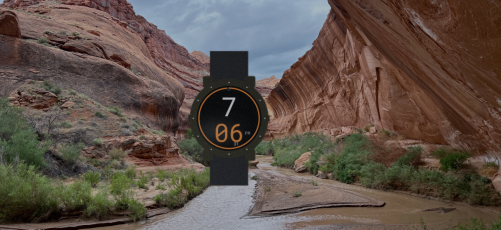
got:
7:06
